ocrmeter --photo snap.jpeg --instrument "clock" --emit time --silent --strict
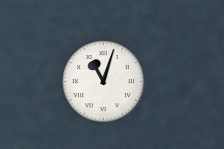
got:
11:03
